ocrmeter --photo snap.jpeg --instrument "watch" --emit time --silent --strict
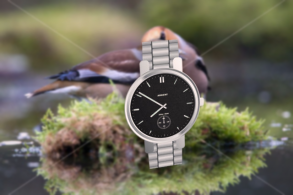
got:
7:51
